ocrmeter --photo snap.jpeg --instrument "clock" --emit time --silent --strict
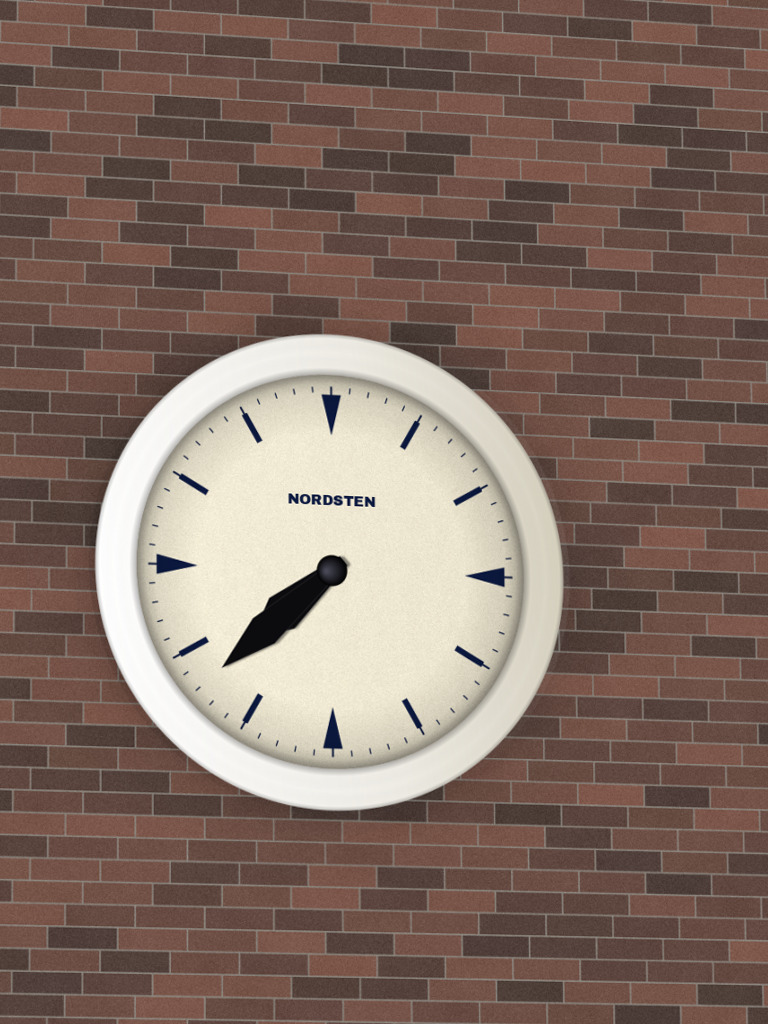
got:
7:38
